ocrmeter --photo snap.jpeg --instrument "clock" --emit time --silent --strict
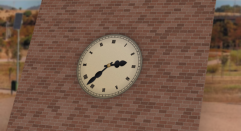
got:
2:37
